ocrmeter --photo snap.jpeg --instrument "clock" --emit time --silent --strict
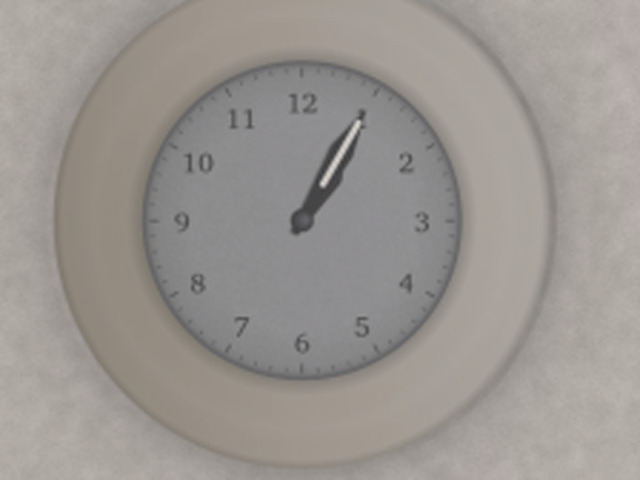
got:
1:05
